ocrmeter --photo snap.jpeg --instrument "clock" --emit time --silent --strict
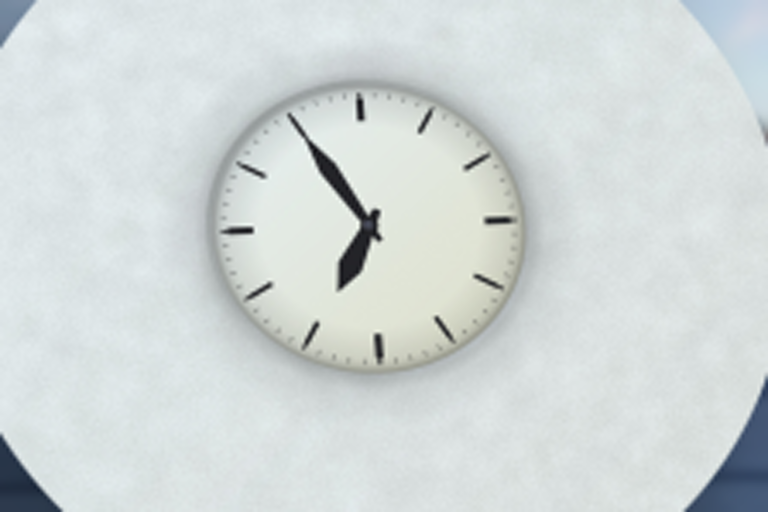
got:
6:55
